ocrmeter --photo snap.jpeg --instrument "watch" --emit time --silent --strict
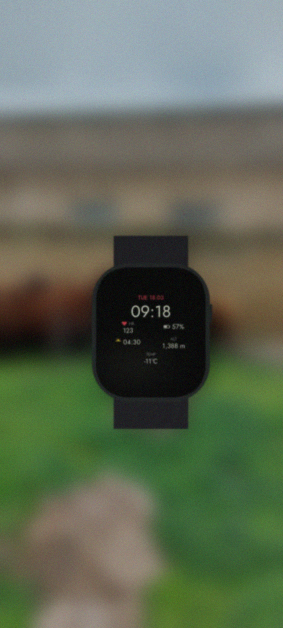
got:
9:18
